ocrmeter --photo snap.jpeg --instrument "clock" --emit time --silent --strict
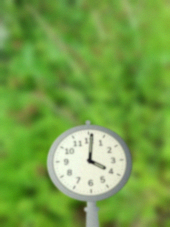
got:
4:01
